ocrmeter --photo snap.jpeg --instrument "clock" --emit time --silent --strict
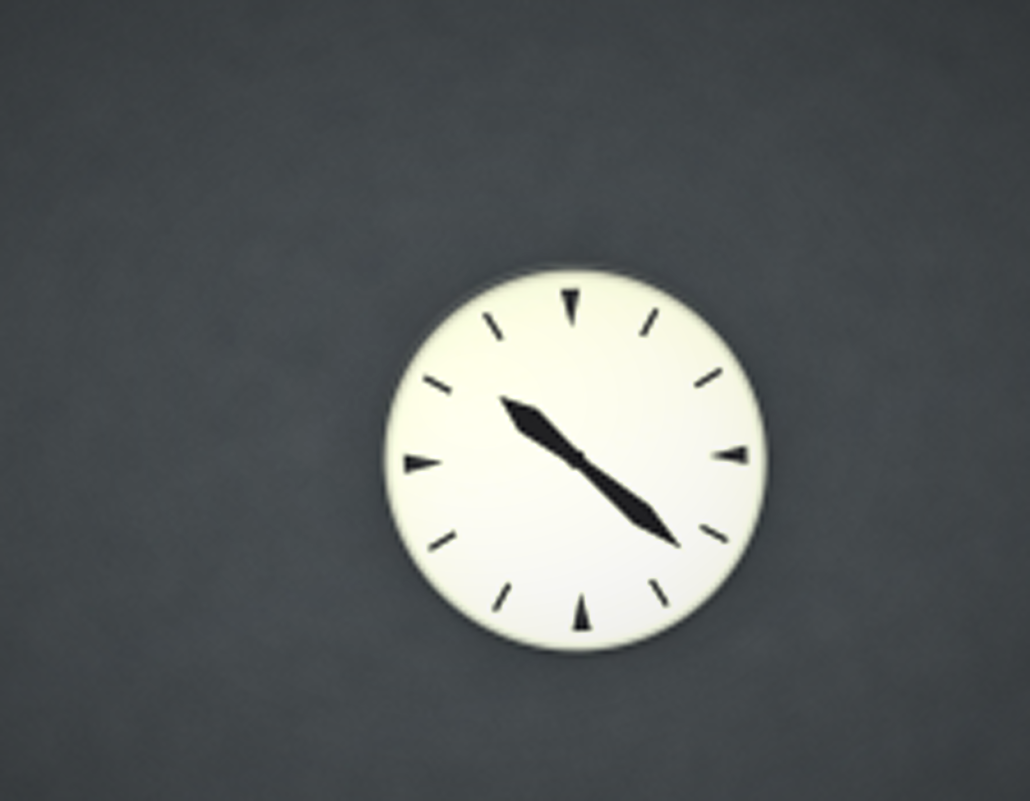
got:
10:22
